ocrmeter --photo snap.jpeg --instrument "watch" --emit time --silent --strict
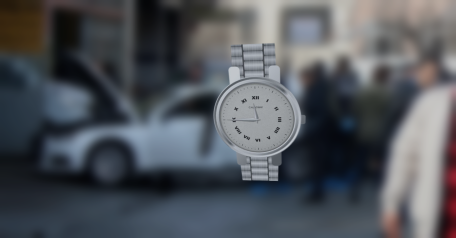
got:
11:45
